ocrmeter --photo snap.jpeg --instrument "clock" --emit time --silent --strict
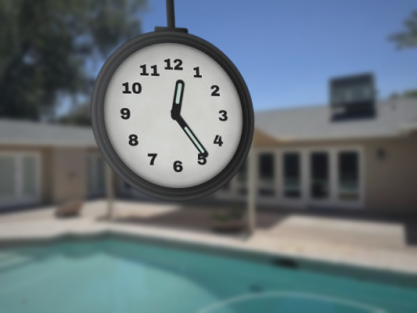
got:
12:24
